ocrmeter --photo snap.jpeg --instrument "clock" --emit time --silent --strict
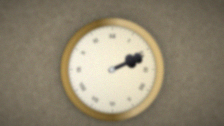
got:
2:11
